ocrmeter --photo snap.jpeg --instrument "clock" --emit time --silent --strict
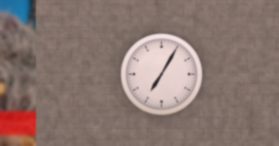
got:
7:05
